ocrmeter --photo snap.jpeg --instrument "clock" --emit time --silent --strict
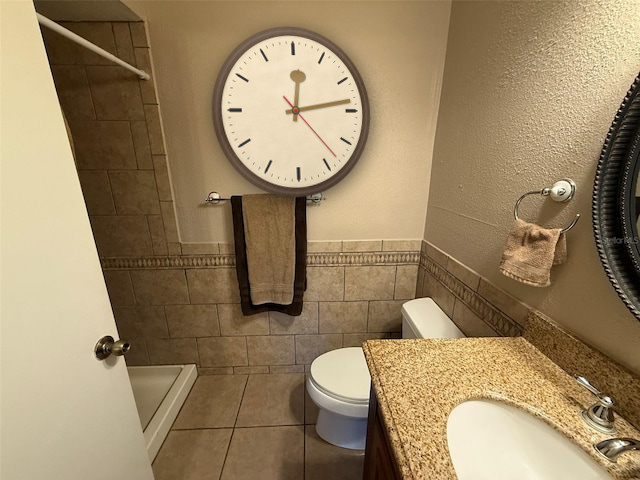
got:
12:13:23
